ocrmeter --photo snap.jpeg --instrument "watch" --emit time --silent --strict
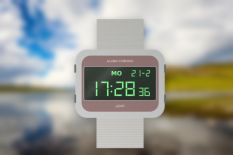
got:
17:28:36
